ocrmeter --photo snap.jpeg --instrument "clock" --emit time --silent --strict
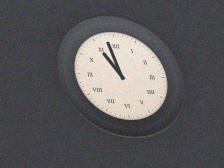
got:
10:58
